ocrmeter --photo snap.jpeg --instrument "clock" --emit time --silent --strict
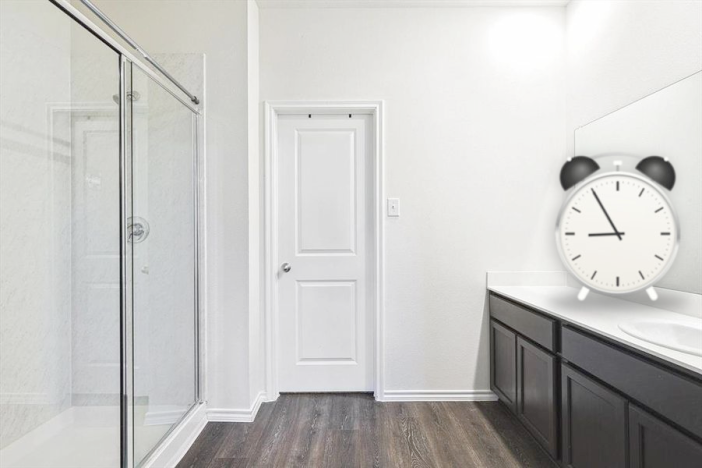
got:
8:55
